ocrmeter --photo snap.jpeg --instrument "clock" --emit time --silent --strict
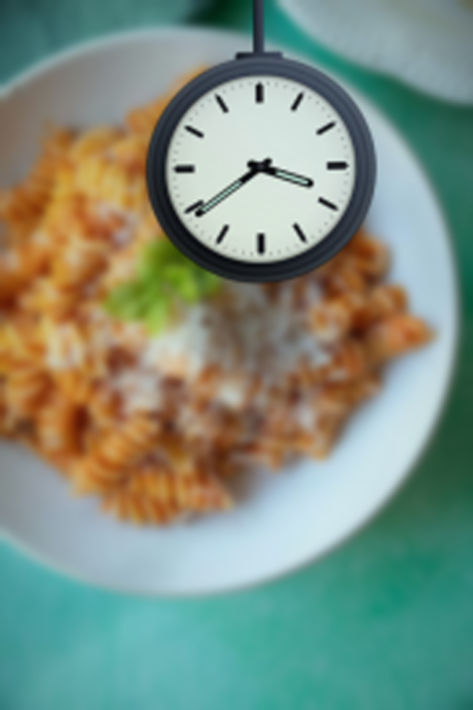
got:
3:39
